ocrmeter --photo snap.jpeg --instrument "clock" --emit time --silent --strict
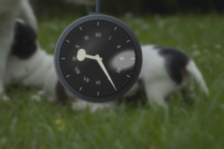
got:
9:25
